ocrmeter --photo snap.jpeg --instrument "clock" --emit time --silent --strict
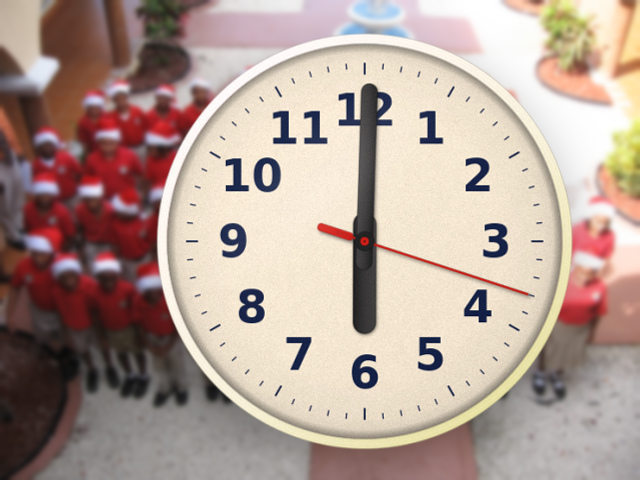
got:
6:00:18
